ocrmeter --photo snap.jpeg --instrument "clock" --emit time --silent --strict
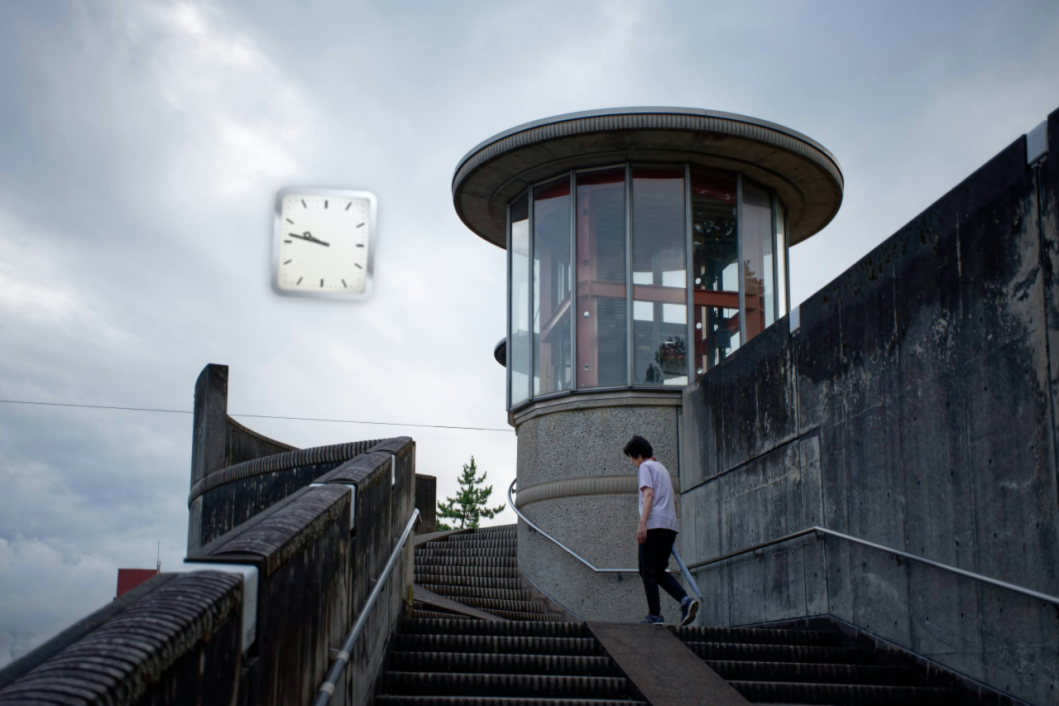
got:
9:47
